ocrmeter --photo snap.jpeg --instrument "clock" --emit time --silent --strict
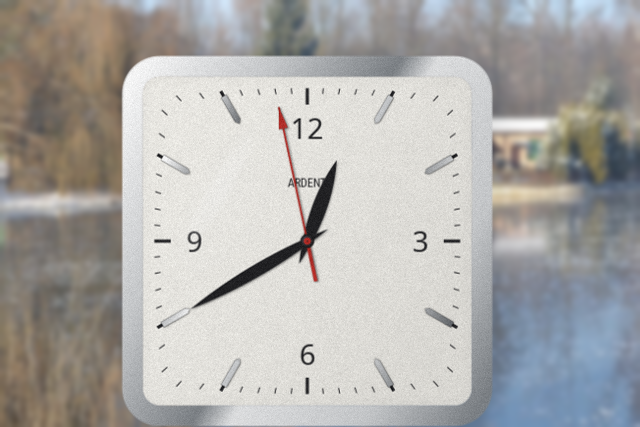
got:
12:39:58
